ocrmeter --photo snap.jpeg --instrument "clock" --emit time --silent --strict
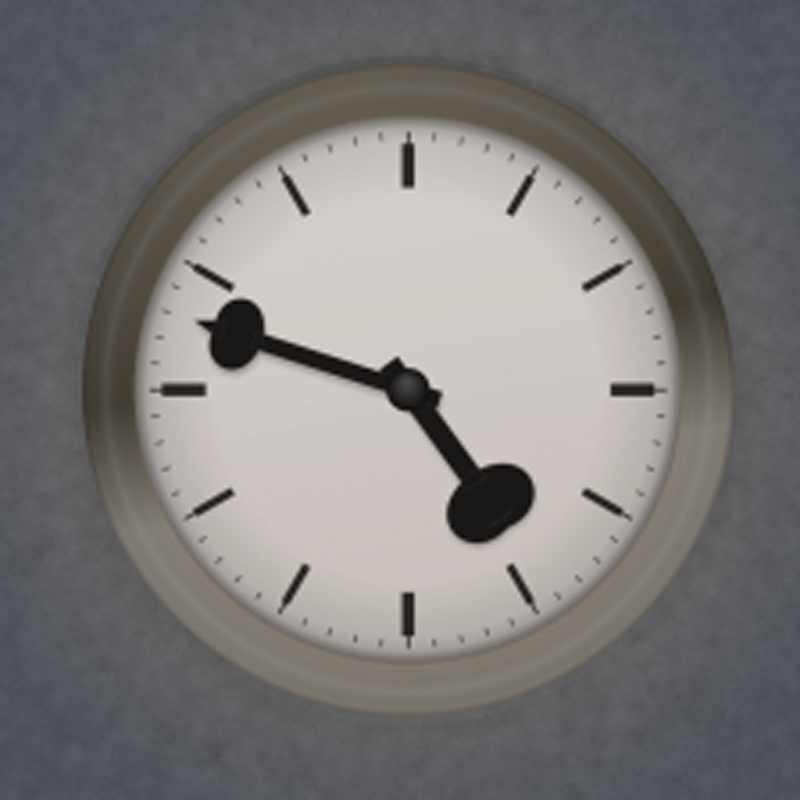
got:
4:48
